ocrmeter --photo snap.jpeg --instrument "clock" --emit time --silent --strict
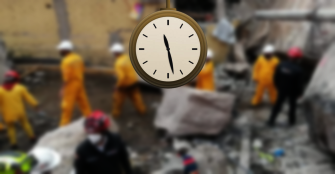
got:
11:28
